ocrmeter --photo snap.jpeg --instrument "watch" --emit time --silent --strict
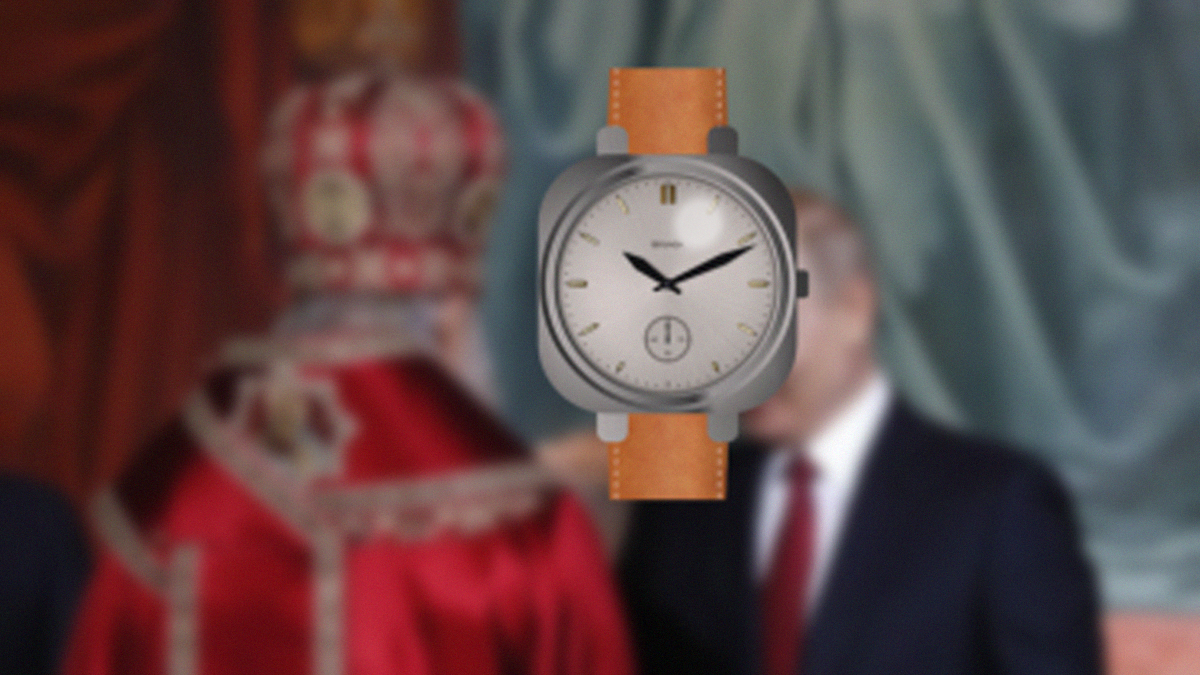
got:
10:11
